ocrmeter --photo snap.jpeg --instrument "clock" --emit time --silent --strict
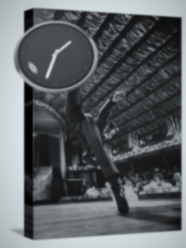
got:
1:33
